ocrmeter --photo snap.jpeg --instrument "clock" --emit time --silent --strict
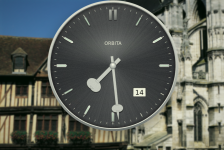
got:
7:29
